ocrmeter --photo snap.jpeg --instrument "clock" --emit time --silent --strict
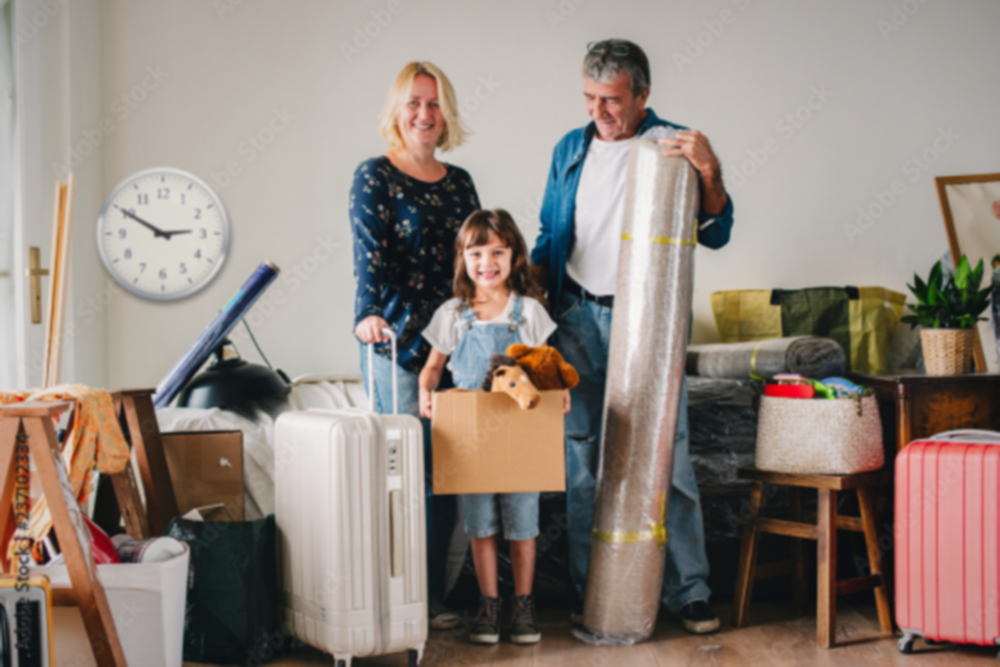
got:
2:50
